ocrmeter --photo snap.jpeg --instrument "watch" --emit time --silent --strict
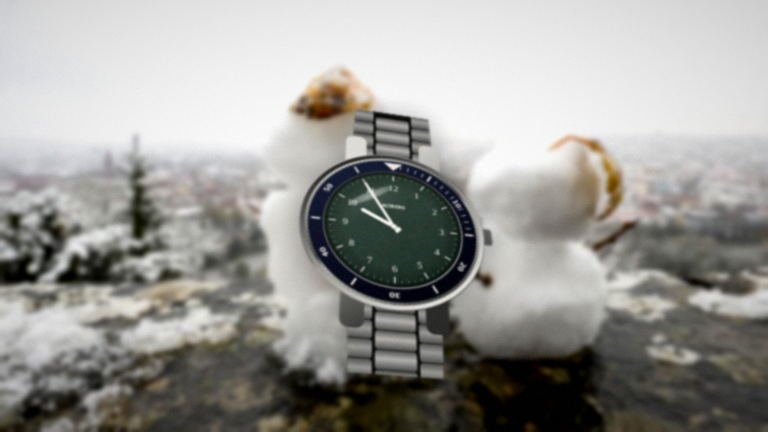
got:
9:55
